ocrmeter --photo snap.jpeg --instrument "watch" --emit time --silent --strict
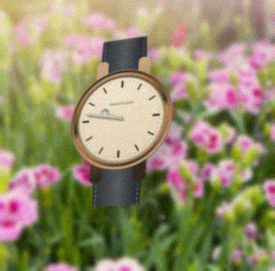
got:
9:47
